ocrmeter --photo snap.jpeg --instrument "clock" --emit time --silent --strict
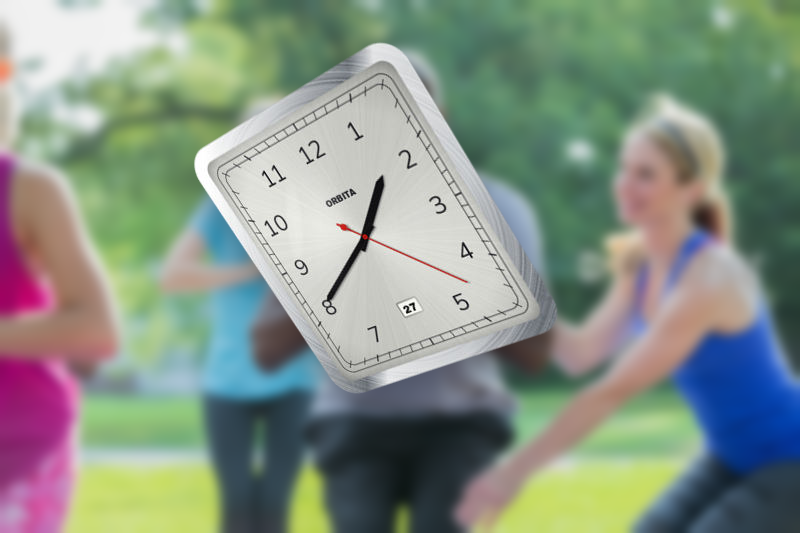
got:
1:40:23
